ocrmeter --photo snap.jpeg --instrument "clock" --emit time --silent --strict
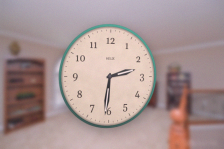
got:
2:31
